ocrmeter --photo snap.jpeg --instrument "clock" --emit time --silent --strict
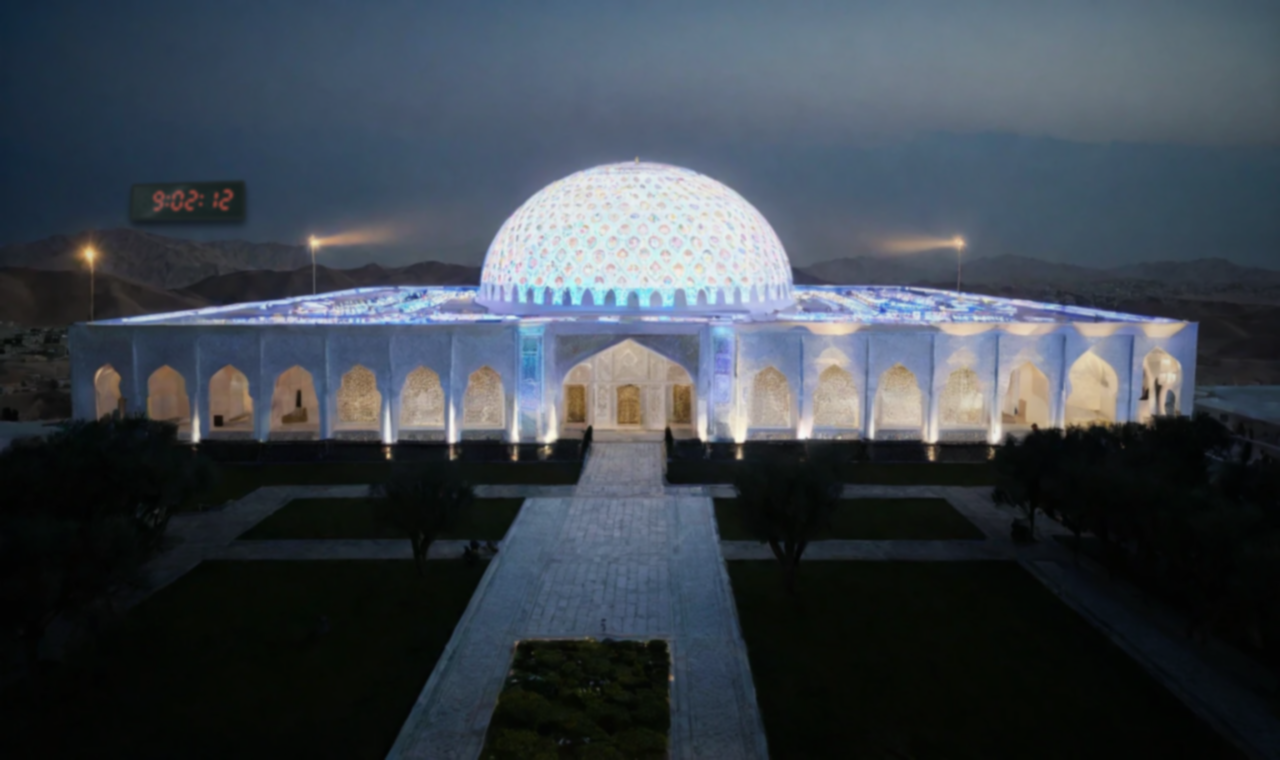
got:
9:02:12
